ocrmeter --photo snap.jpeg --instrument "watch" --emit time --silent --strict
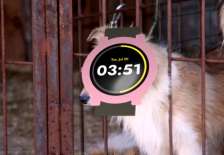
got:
3:51
